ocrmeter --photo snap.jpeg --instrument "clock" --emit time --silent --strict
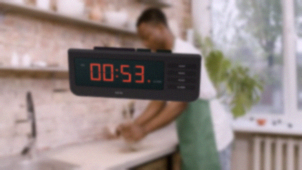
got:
0:53
